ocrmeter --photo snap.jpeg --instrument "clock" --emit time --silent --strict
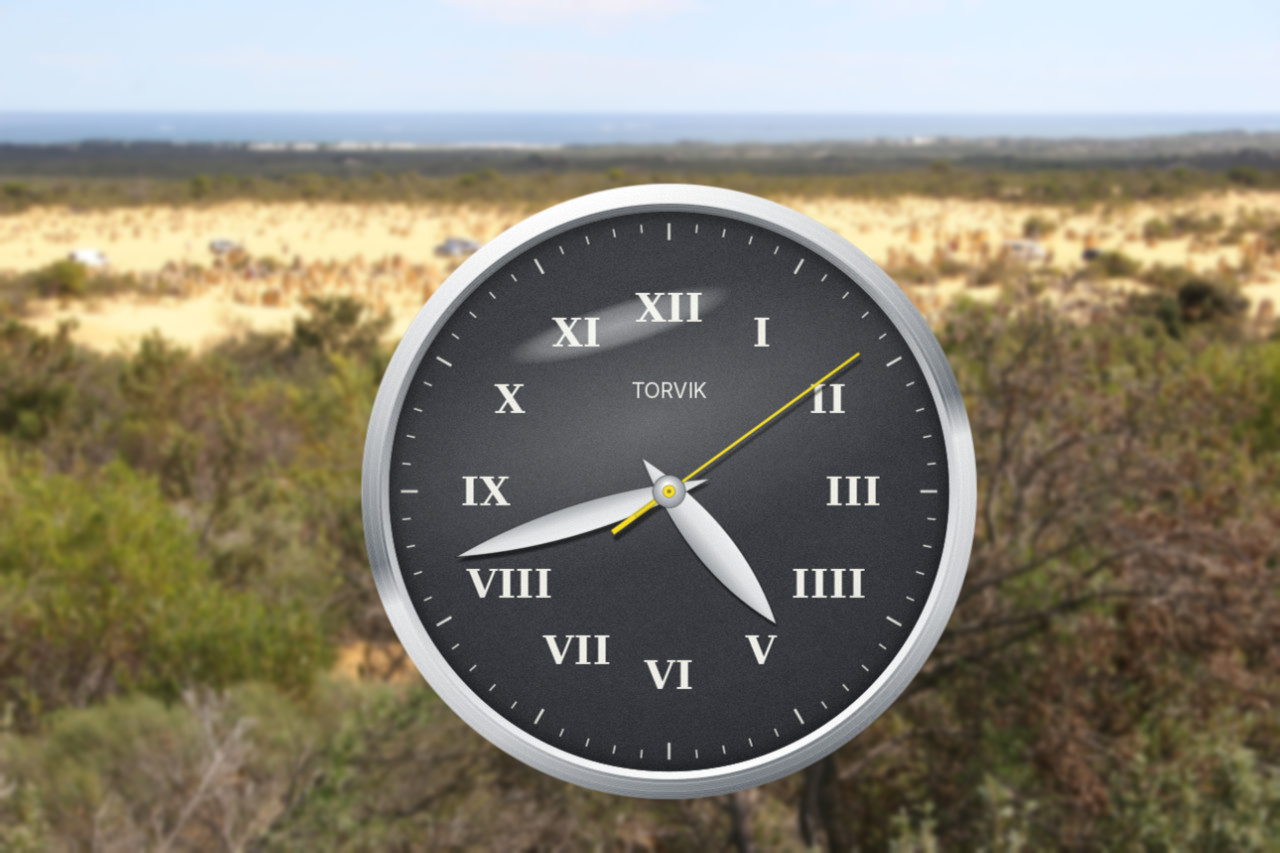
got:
4:42:09
